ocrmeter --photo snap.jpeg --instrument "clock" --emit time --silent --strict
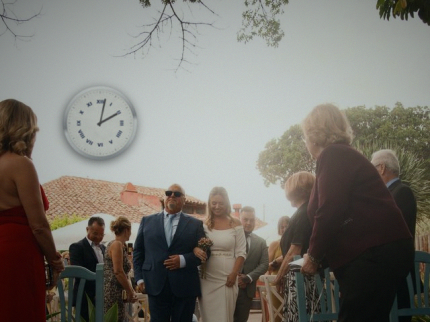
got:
2:02
